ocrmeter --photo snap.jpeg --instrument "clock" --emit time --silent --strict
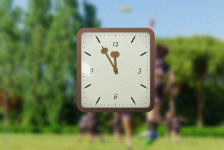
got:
11:55
